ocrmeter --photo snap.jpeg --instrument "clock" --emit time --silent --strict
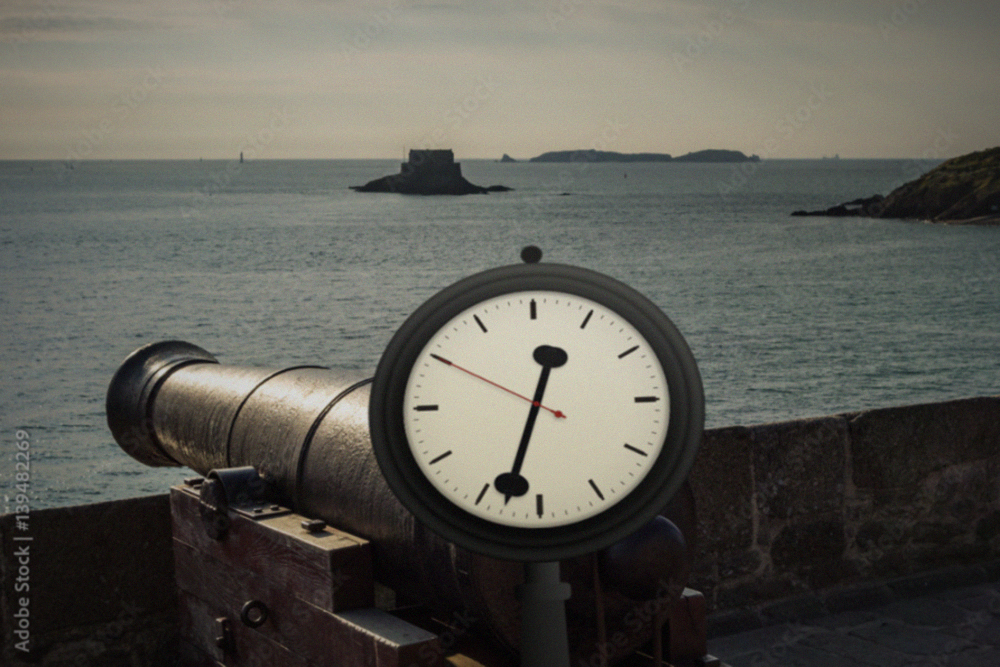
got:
12:32:50
